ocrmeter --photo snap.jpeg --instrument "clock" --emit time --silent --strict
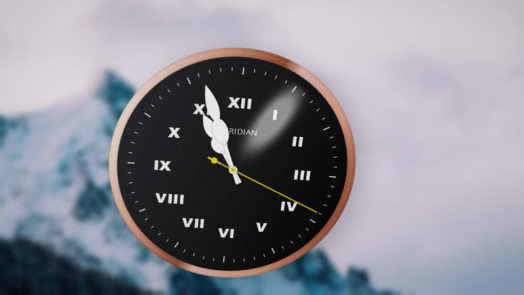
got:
10:56:19
